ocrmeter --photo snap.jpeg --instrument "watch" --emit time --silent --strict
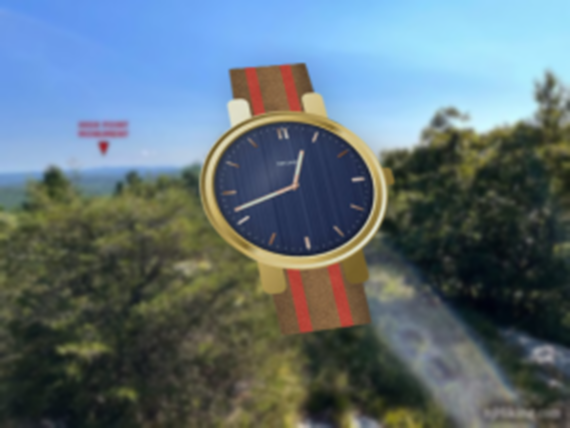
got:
12:42
